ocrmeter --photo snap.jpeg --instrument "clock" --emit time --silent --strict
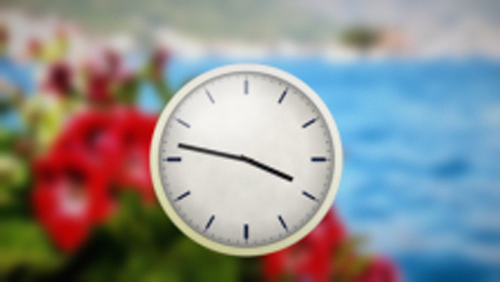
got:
3:47
